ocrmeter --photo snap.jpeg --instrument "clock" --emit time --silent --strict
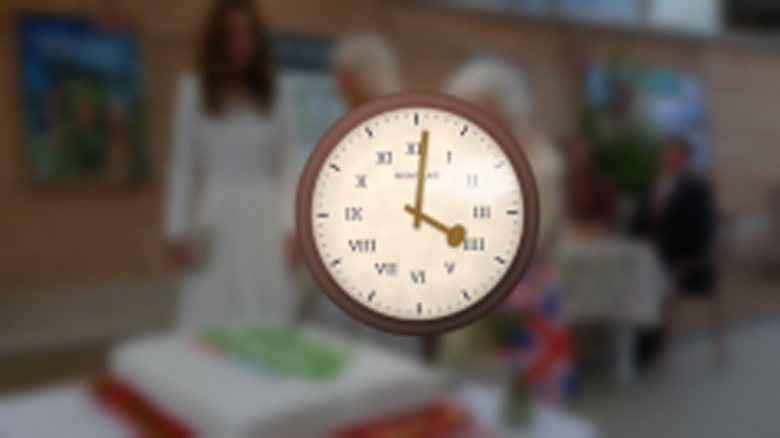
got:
4:01
